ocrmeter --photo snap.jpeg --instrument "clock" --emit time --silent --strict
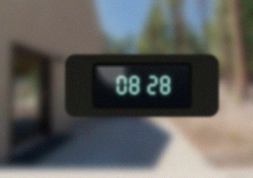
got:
8:28
